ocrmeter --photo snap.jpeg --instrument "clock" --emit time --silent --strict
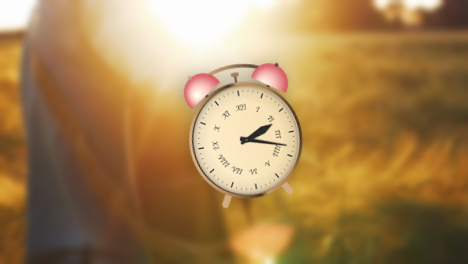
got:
2:18
